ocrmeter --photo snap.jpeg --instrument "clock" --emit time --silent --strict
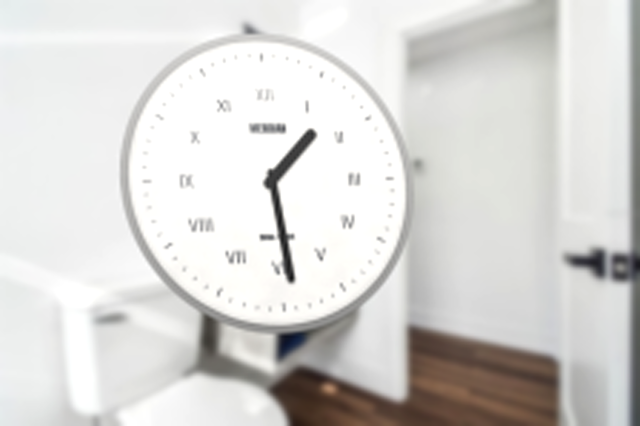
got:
1:29
